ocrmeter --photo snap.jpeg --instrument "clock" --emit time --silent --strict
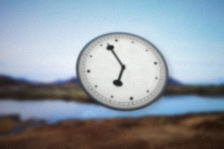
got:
6:57
